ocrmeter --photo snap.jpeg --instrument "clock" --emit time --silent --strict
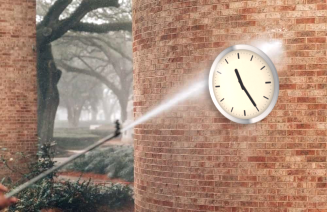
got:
11:25
